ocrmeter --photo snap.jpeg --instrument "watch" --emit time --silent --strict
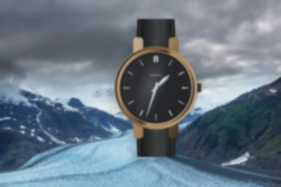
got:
1:33
